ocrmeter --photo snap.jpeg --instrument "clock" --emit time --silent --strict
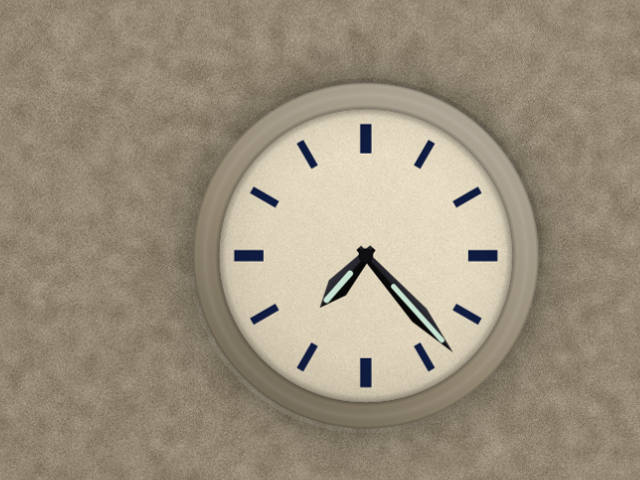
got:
7:23
